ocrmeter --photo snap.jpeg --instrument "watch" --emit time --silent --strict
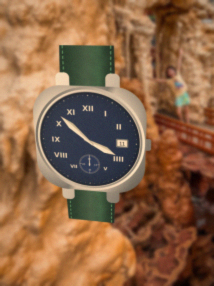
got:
3:52
